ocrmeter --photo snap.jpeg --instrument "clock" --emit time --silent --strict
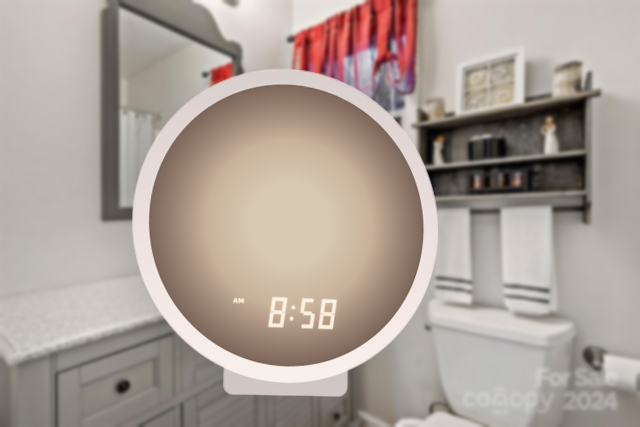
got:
8:58
